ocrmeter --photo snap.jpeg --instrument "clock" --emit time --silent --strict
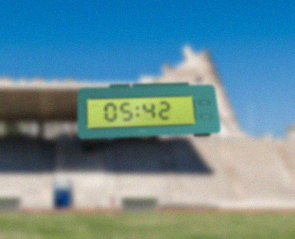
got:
5:42
